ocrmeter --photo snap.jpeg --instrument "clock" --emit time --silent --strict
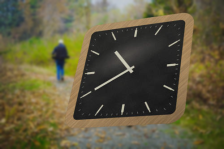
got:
10:40
